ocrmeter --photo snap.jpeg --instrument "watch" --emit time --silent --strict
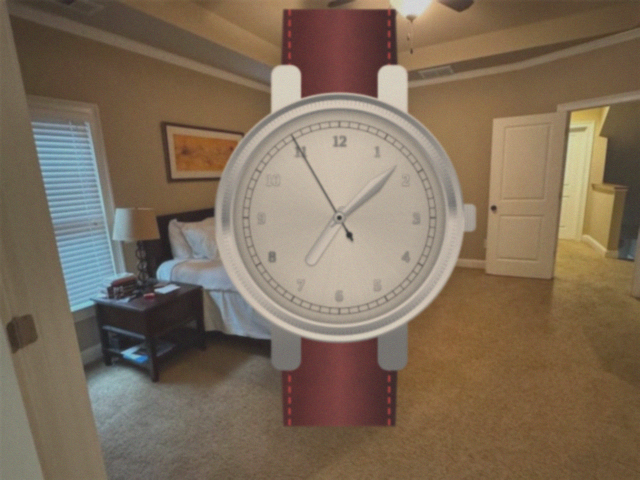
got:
7:07:55
